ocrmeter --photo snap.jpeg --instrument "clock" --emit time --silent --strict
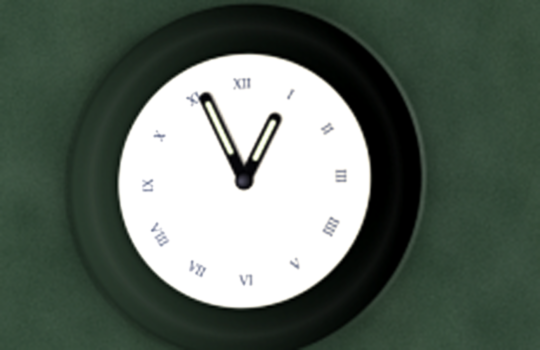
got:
12:56
